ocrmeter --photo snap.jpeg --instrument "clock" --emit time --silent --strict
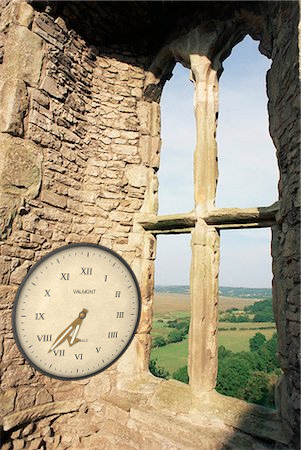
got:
6:37
